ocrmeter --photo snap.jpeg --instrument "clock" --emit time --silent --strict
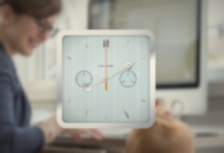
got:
8:10
